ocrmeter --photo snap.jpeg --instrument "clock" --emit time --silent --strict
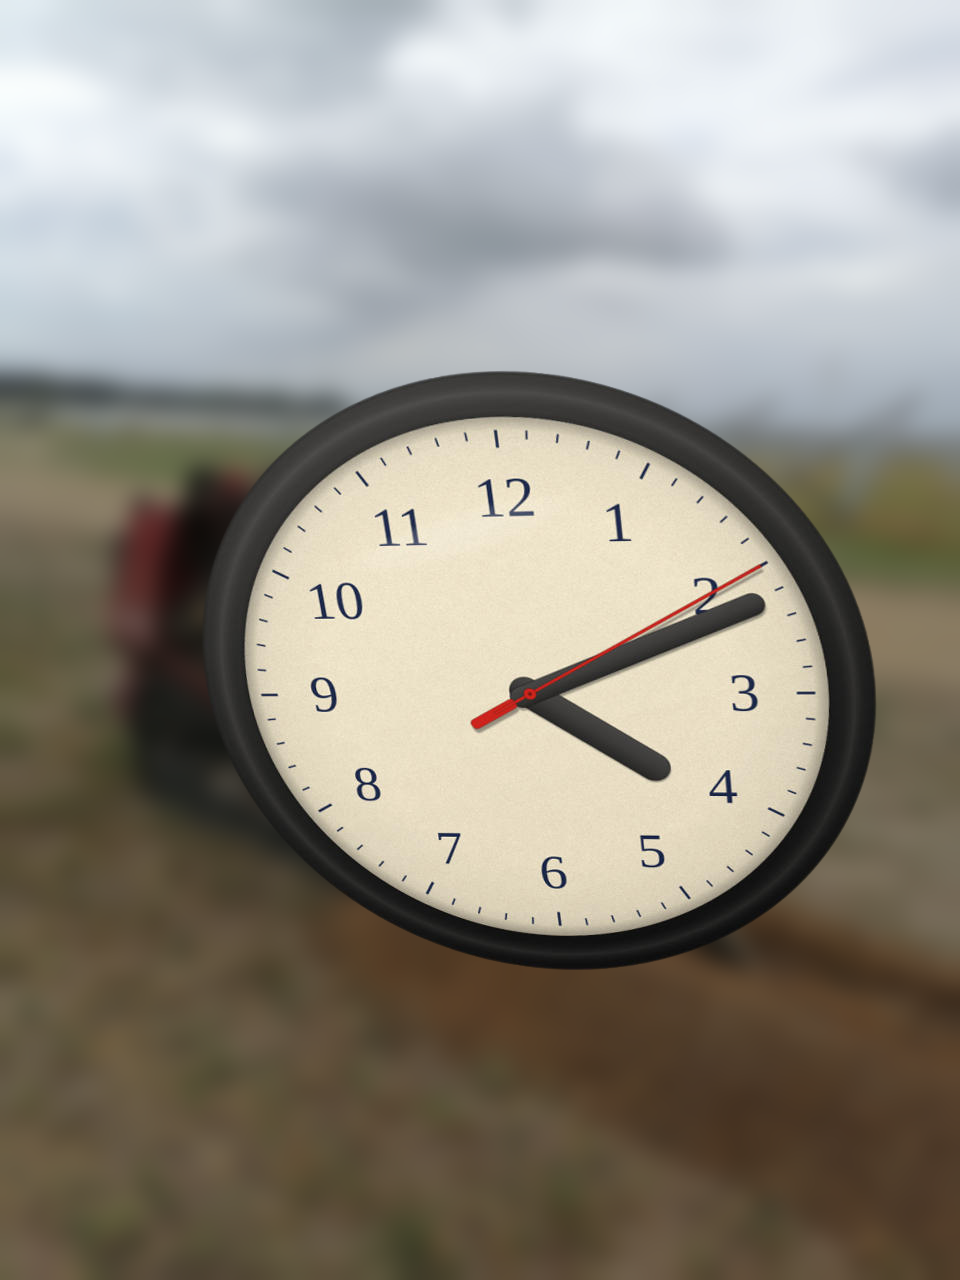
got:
4:11:10
